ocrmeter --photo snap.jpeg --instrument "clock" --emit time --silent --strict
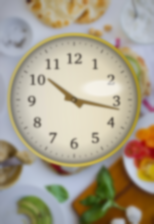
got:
10:17
